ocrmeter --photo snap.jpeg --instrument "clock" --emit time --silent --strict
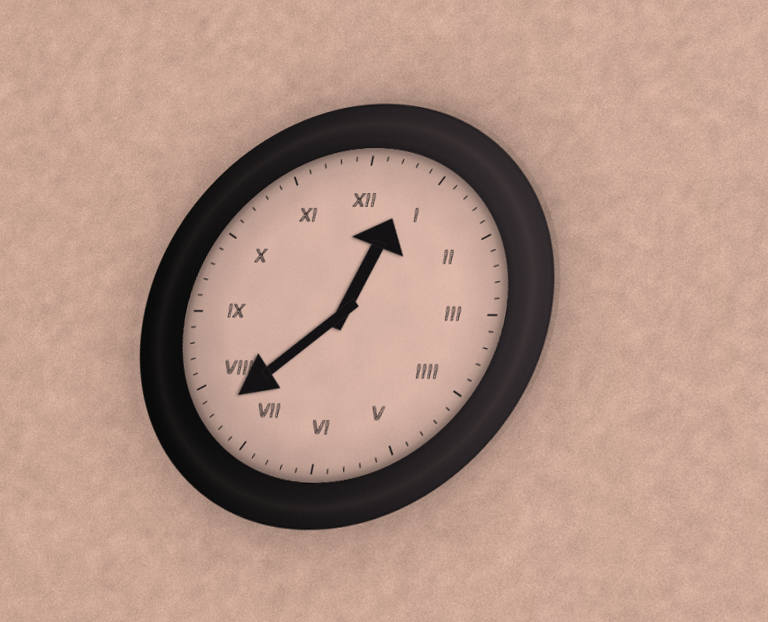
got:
12:38
